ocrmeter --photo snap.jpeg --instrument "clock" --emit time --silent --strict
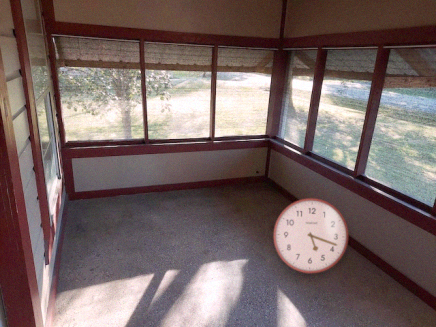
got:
5:18
